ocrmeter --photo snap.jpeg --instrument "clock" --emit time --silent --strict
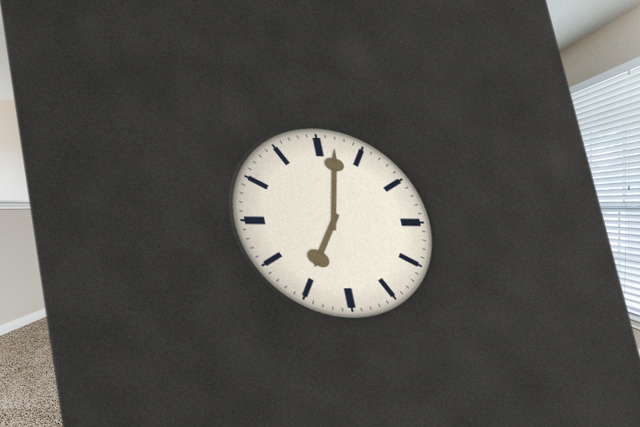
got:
7:02
